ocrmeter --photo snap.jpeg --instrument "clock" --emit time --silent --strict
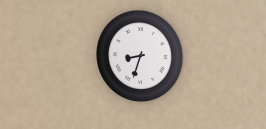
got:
8:33
